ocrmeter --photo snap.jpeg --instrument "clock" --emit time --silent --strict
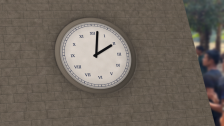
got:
2:02
